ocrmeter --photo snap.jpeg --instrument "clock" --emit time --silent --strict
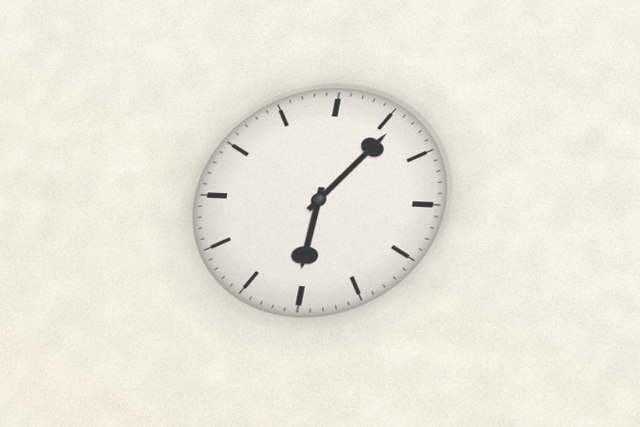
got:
6:06
